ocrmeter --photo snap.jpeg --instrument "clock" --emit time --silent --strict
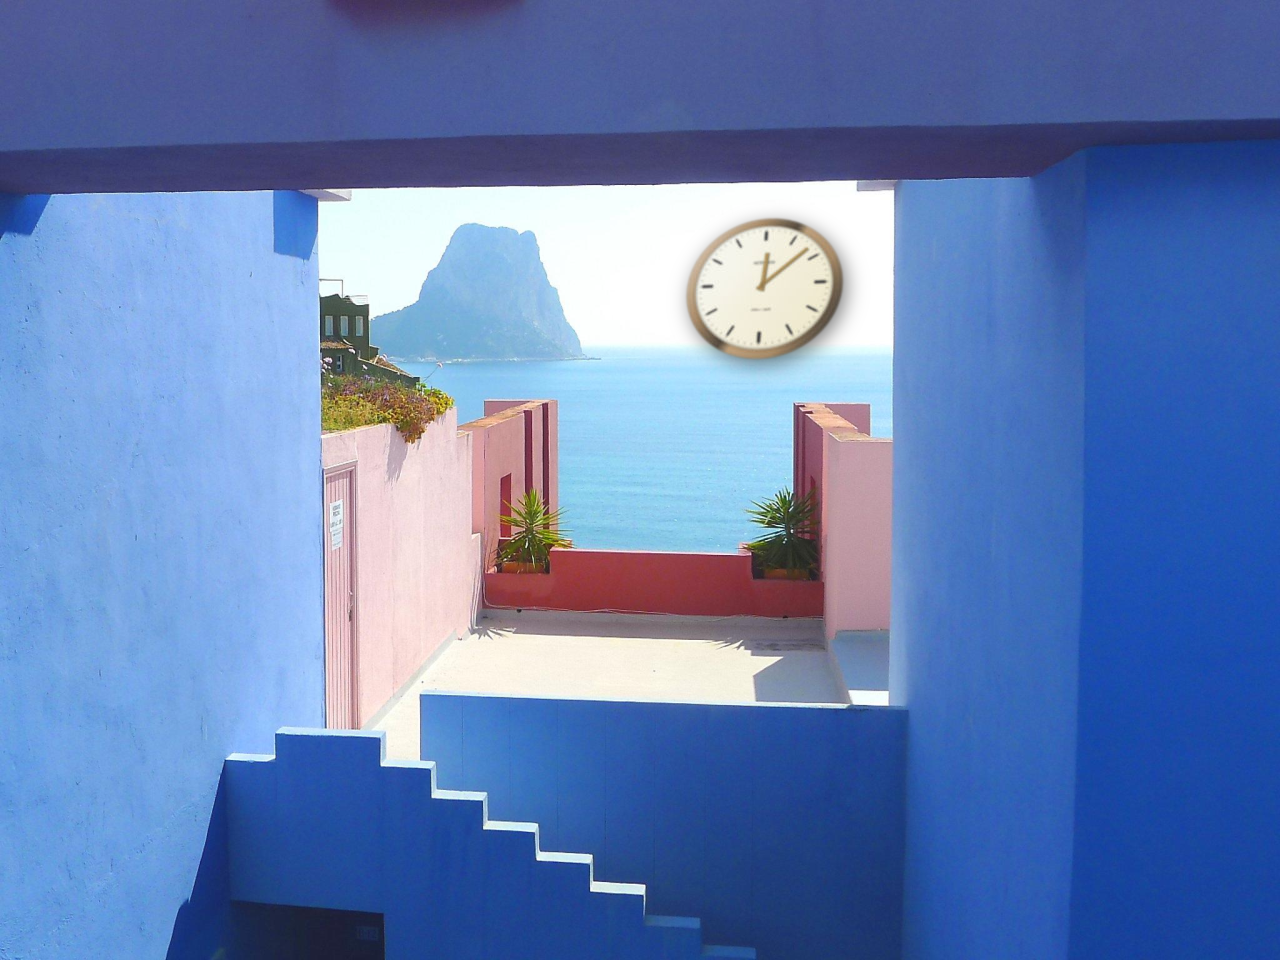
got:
12:08
